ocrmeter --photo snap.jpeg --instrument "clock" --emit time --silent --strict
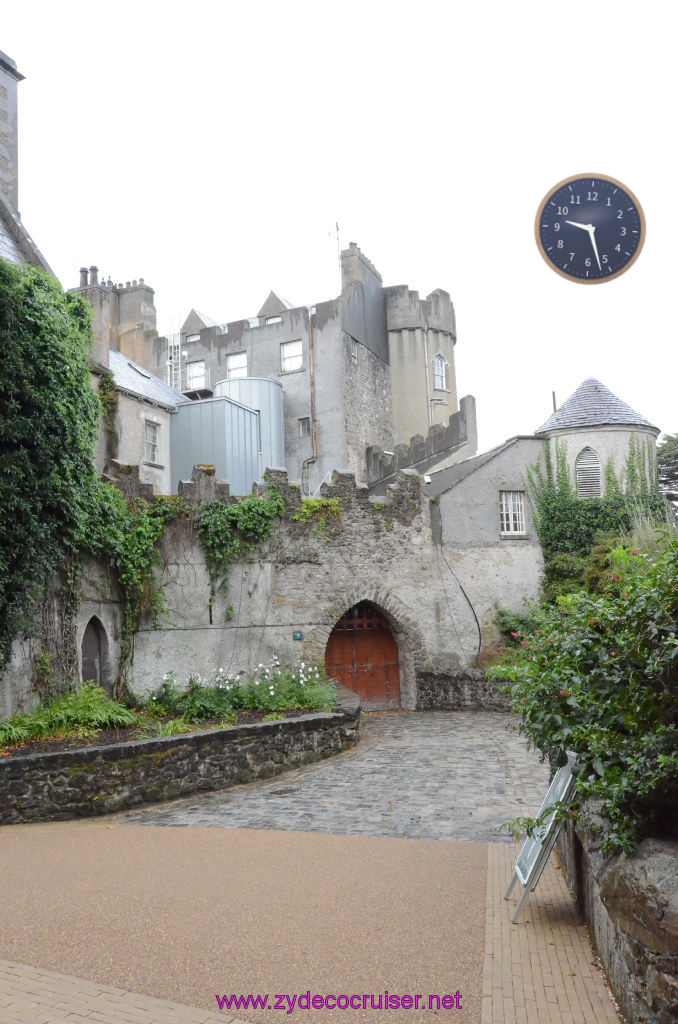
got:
9:27
